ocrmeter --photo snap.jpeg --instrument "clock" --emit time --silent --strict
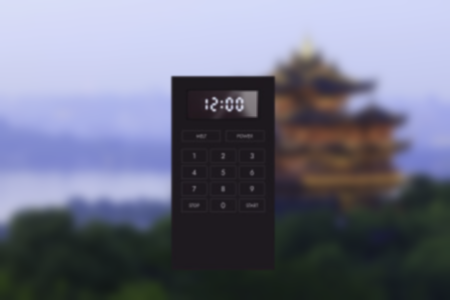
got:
12:00
